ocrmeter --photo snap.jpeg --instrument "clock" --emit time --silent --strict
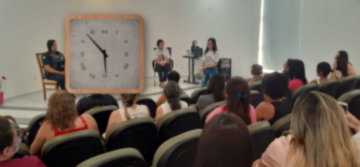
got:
5:53
